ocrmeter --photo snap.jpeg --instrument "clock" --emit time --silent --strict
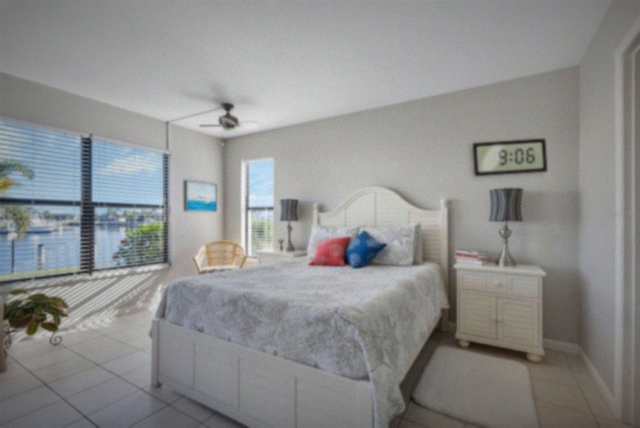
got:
9:06
